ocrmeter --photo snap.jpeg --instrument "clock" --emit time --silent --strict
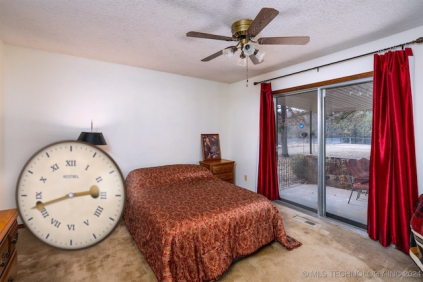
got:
2:42
